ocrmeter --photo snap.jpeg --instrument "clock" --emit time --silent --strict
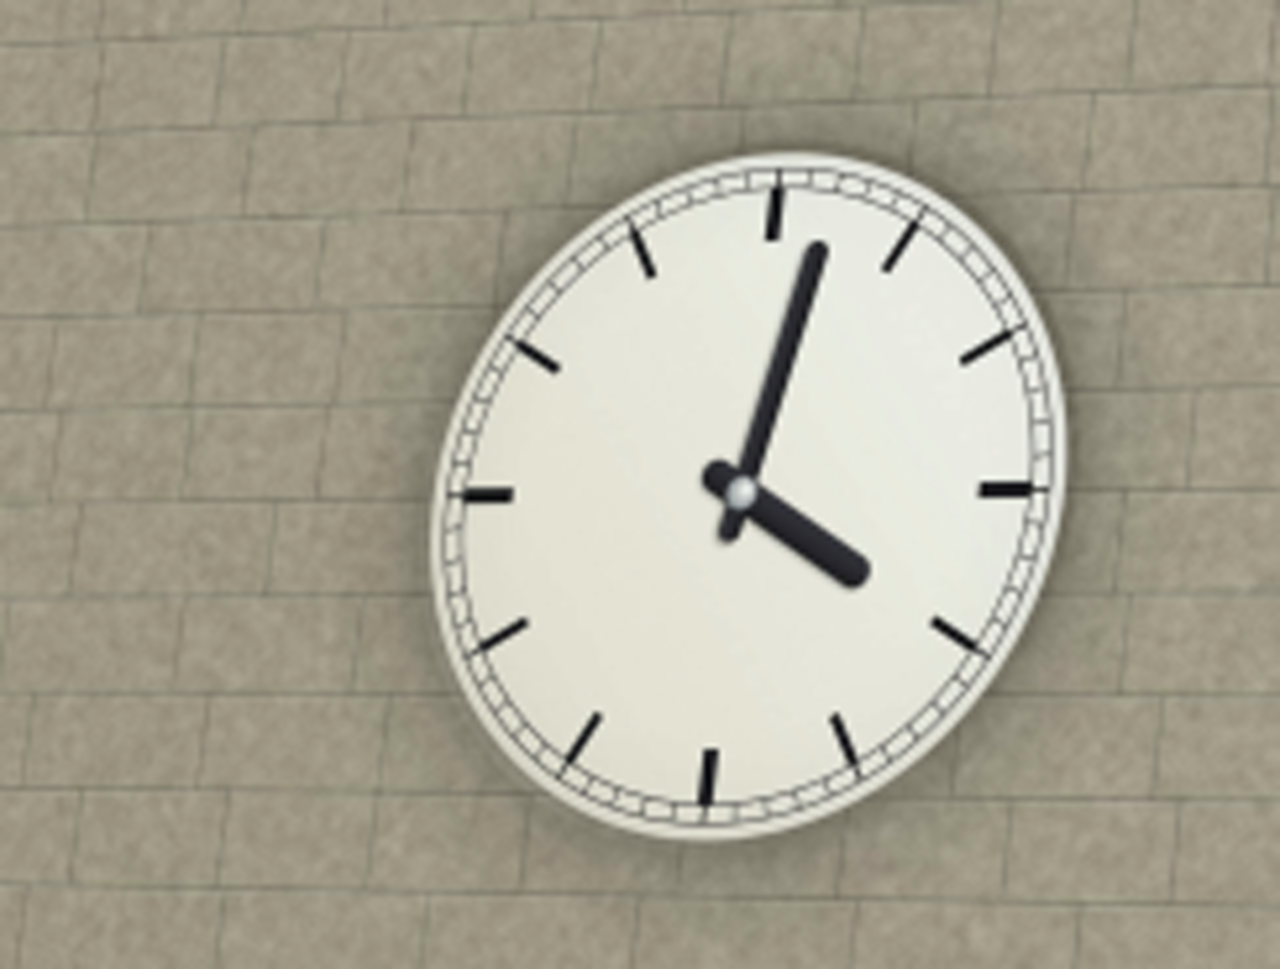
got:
4:02
